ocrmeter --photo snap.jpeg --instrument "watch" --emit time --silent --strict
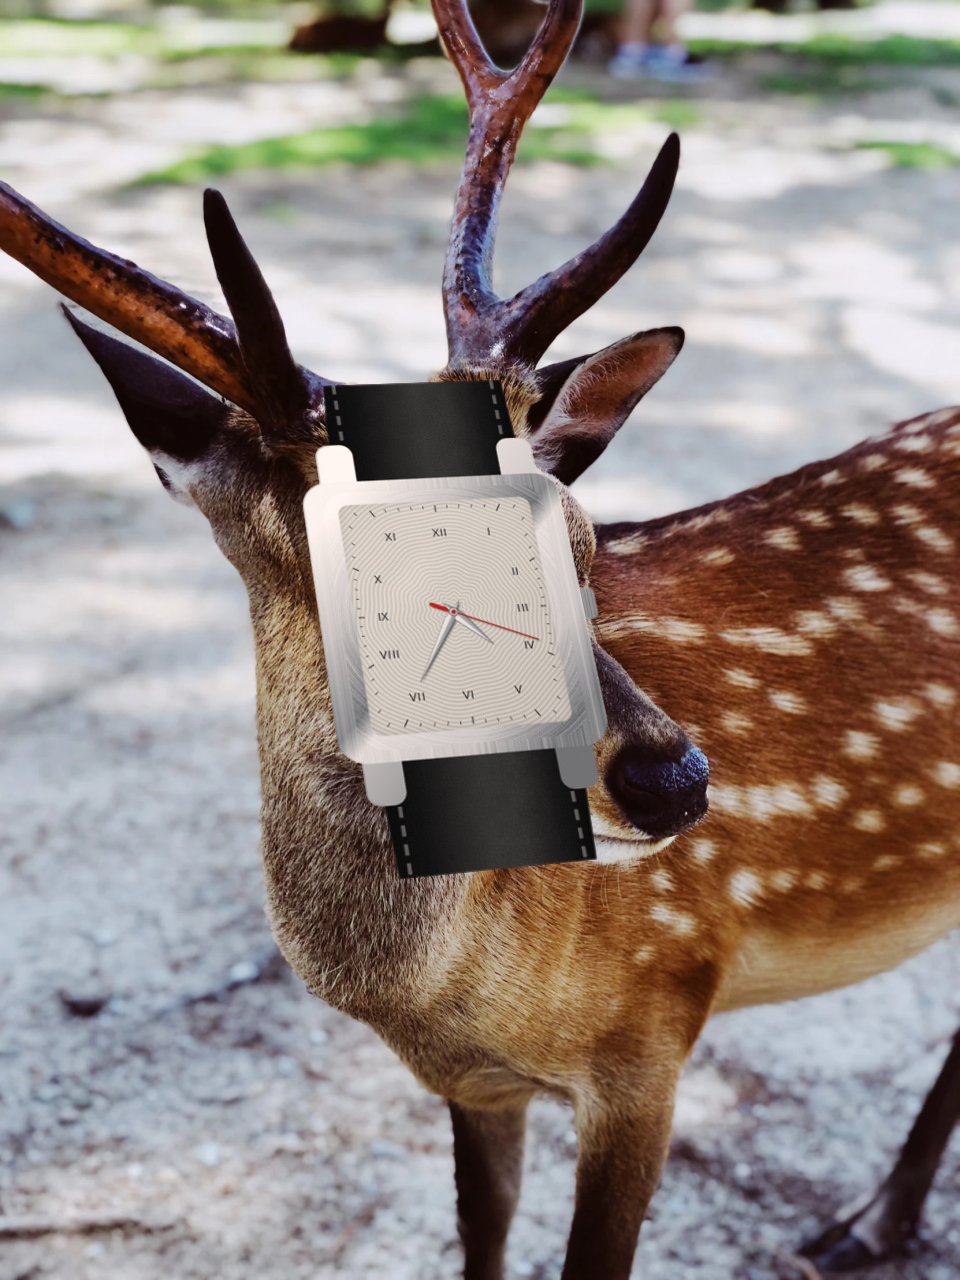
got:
4:35:19
